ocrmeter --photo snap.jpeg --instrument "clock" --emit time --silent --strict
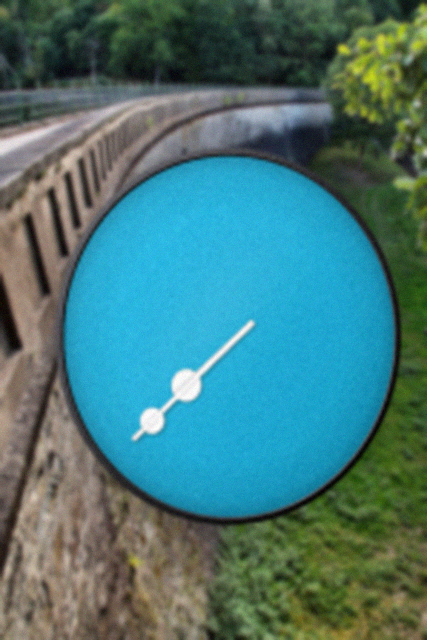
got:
7:38
